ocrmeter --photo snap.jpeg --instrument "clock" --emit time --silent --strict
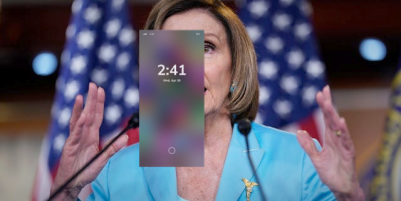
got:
2:41
